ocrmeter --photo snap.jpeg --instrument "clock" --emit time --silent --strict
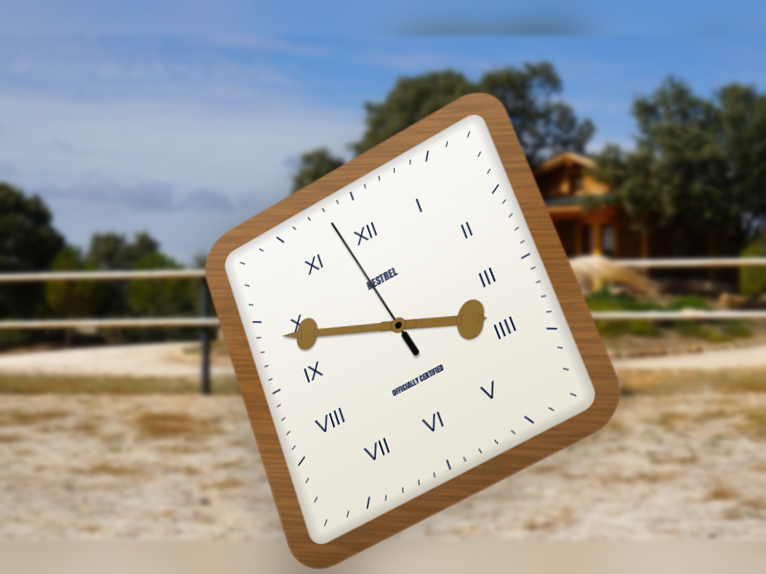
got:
3:48:58
